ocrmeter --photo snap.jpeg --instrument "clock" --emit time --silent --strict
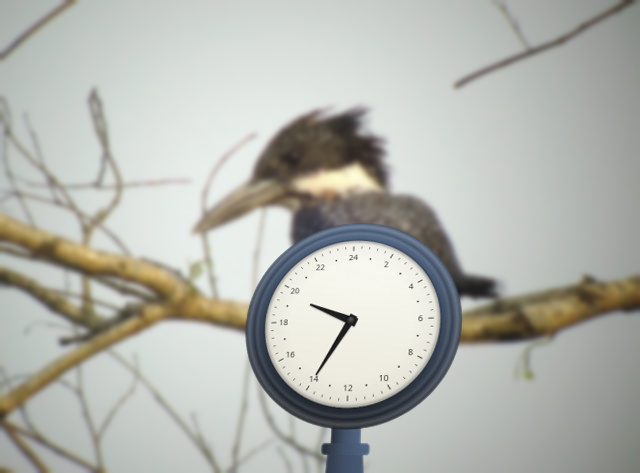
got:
19:35
